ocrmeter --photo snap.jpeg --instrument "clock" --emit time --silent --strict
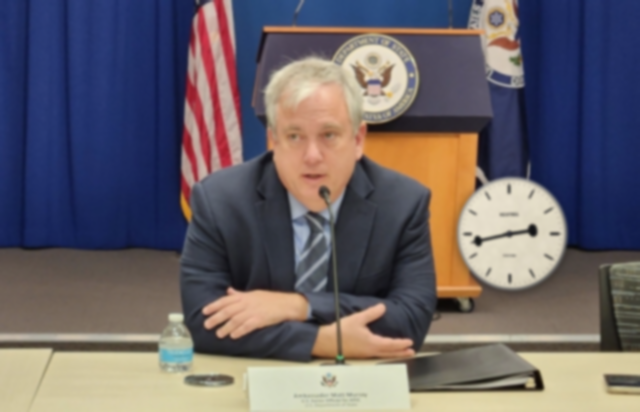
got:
2:43
